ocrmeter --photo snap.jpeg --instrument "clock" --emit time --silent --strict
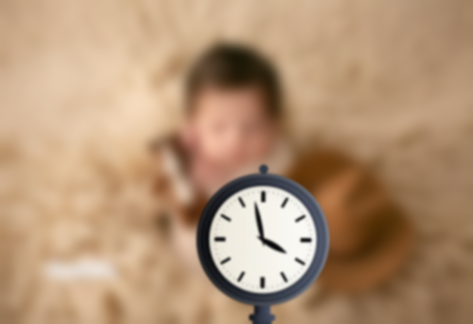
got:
3:58
